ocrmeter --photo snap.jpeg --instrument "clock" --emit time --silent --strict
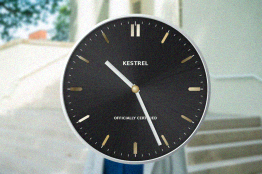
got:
10:26
